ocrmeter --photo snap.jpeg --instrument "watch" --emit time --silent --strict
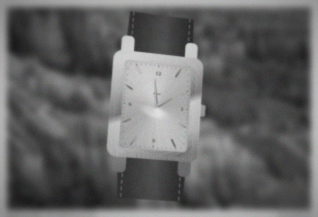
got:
1:59
